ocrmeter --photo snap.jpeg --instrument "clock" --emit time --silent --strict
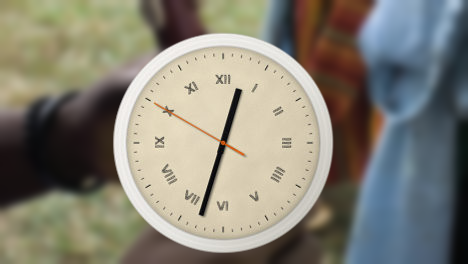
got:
12:32:50
